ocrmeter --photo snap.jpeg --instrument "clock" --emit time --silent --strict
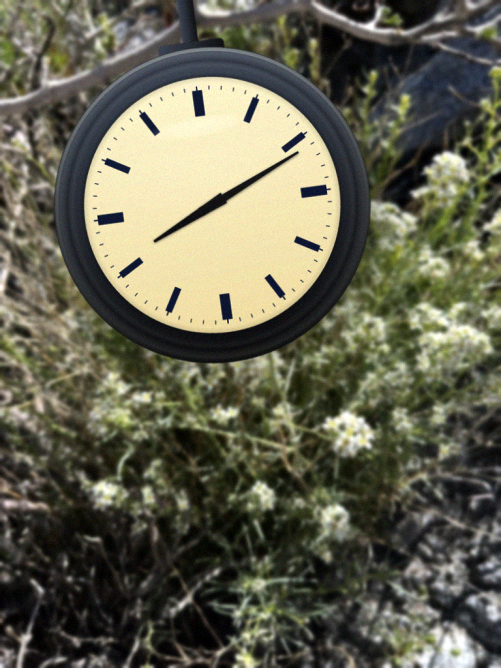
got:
8:11
